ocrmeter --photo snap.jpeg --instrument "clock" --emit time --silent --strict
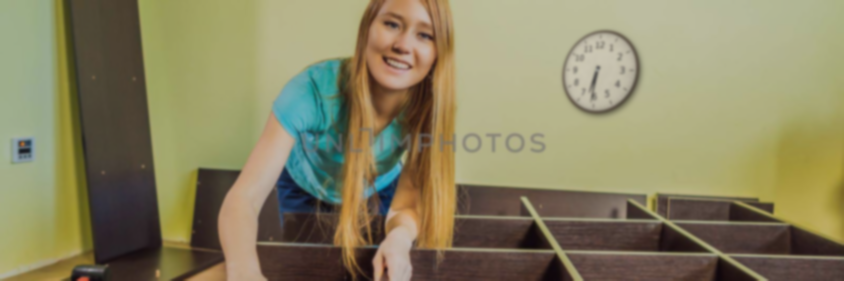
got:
6:31
